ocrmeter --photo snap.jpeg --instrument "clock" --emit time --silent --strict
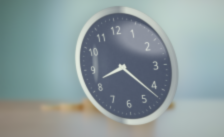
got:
8:22
